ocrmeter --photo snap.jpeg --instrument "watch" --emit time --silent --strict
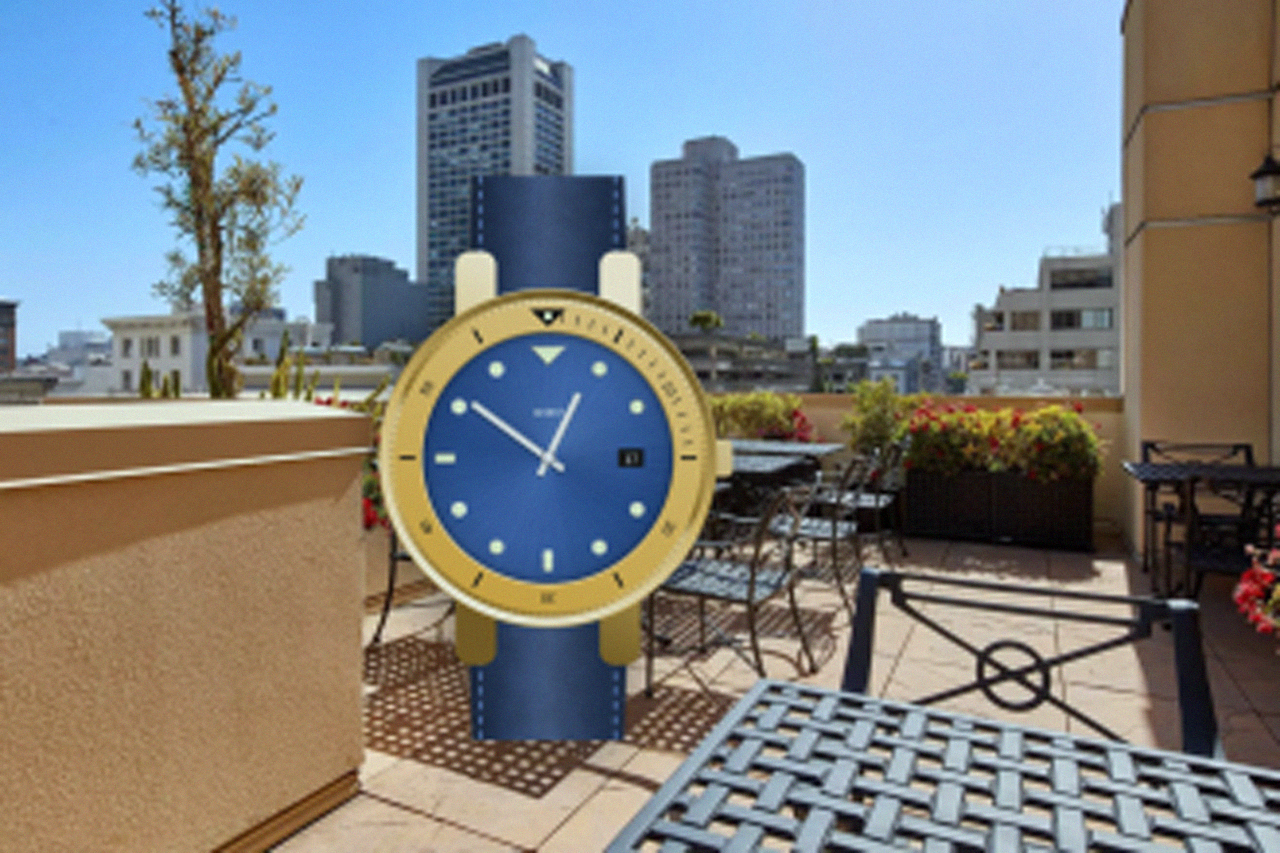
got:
12:51
